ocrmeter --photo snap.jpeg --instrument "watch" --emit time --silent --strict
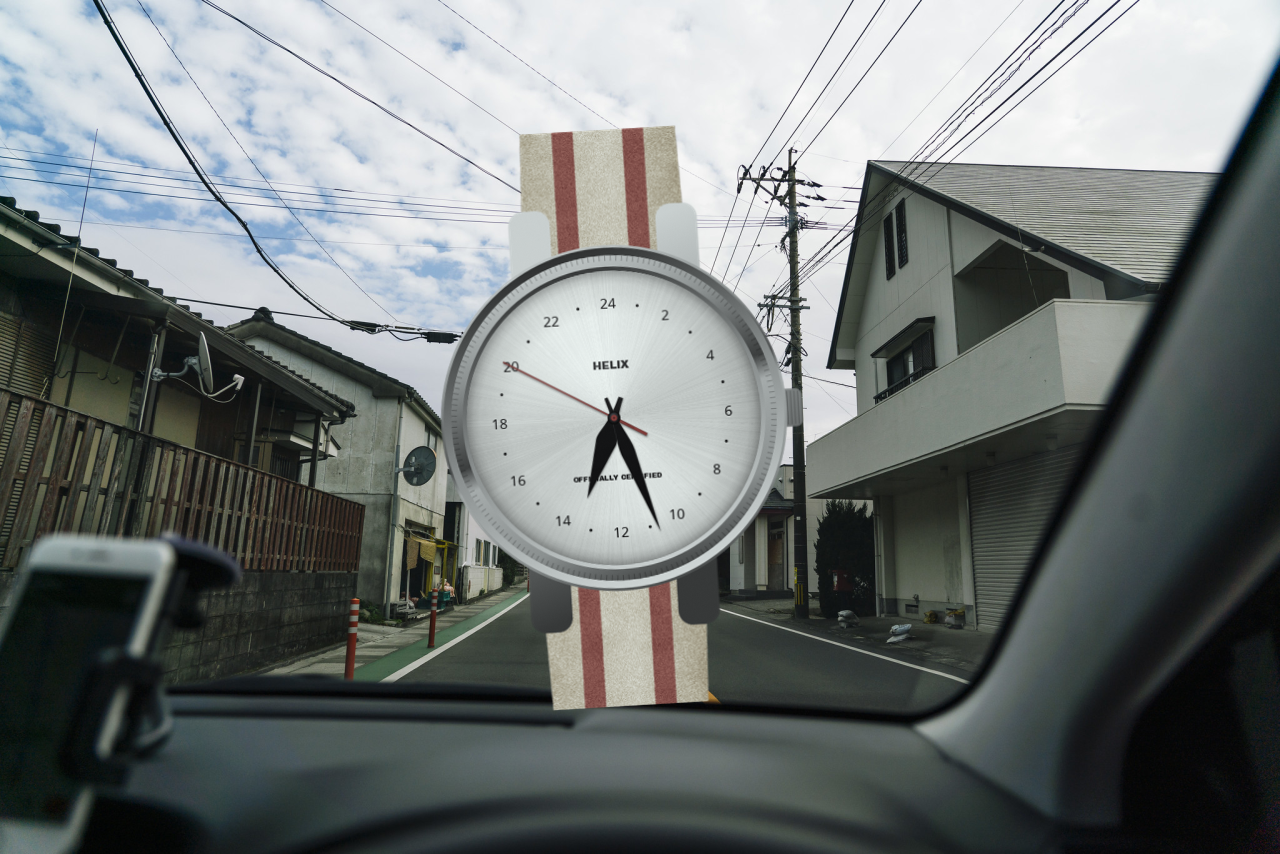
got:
13:26:50
